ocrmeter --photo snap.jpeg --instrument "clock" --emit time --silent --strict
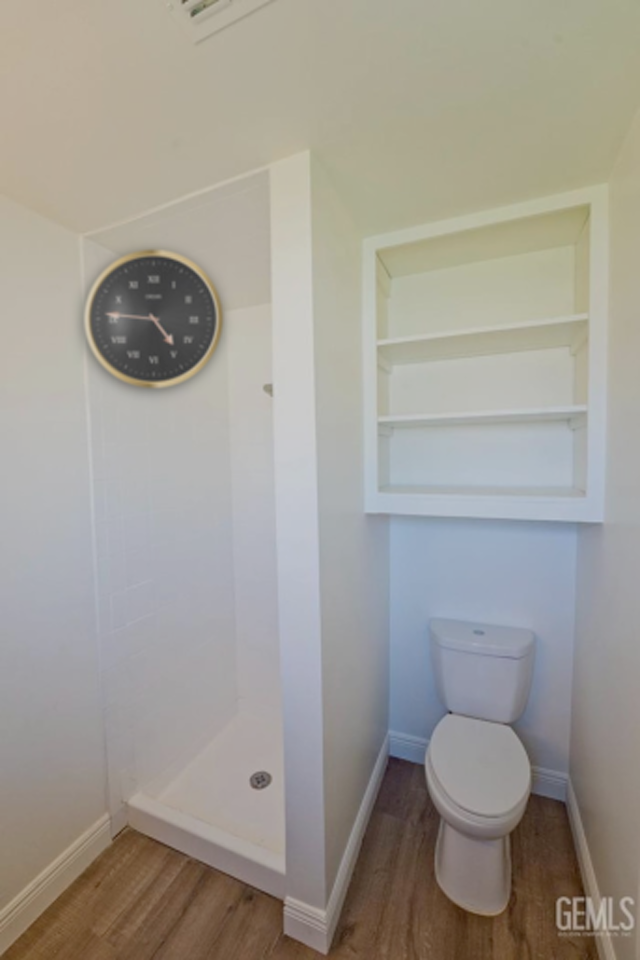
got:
4:46
